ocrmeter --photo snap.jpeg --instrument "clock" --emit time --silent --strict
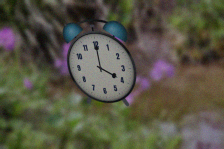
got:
4:00
